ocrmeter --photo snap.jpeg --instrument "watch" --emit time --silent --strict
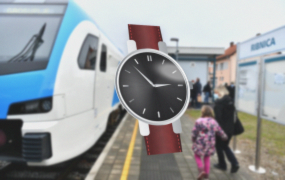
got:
2:53
